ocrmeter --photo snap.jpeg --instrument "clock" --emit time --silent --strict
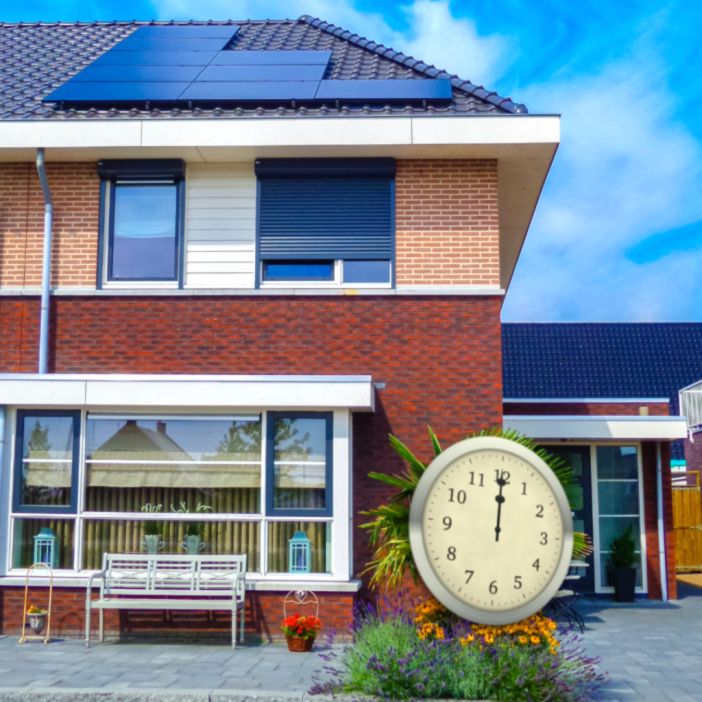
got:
12:00
